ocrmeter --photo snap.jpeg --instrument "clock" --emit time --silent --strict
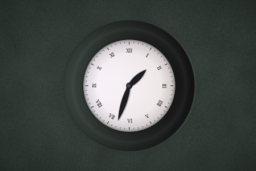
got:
1:33
